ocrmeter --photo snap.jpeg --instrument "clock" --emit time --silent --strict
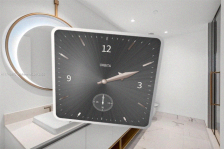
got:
2:11
